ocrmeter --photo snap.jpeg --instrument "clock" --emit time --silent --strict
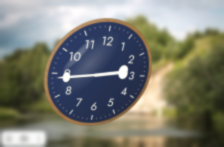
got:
2:44
